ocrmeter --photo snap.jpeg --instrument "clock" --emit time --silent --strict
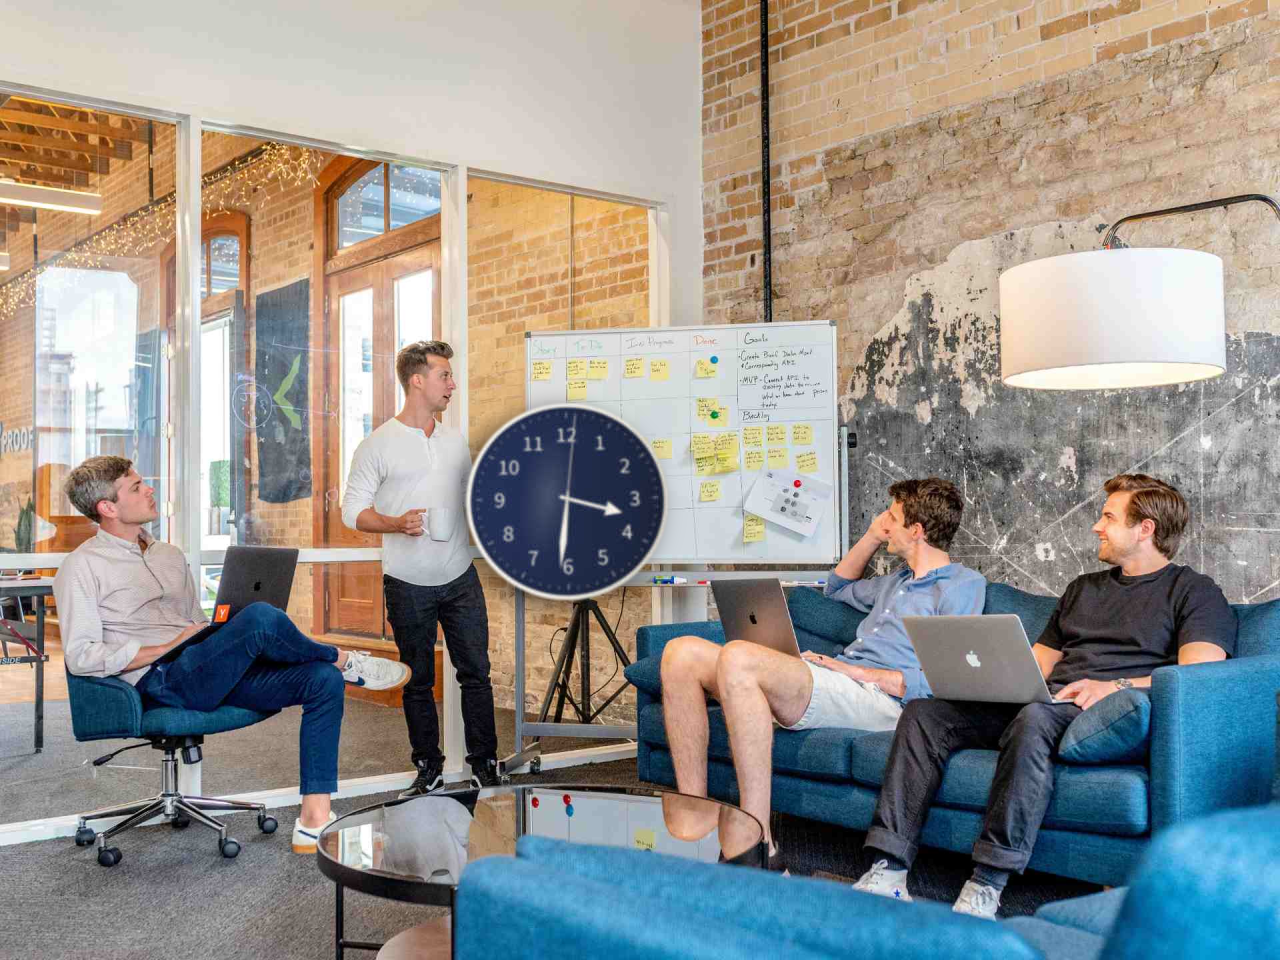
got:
3:31:01
